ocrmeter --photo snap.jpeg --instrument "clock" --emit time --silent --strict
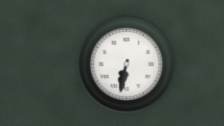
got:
6:32
